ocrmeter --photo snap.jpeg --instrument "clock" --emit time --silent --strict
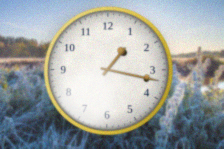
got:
1:17
